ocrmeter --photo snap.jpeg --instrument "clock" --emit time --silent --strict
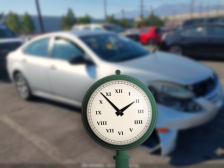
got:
1:53
